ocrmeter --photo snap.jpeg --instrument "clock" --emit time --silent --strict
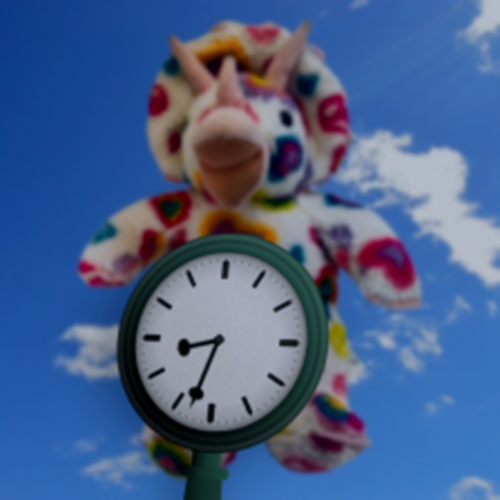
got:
8:33
